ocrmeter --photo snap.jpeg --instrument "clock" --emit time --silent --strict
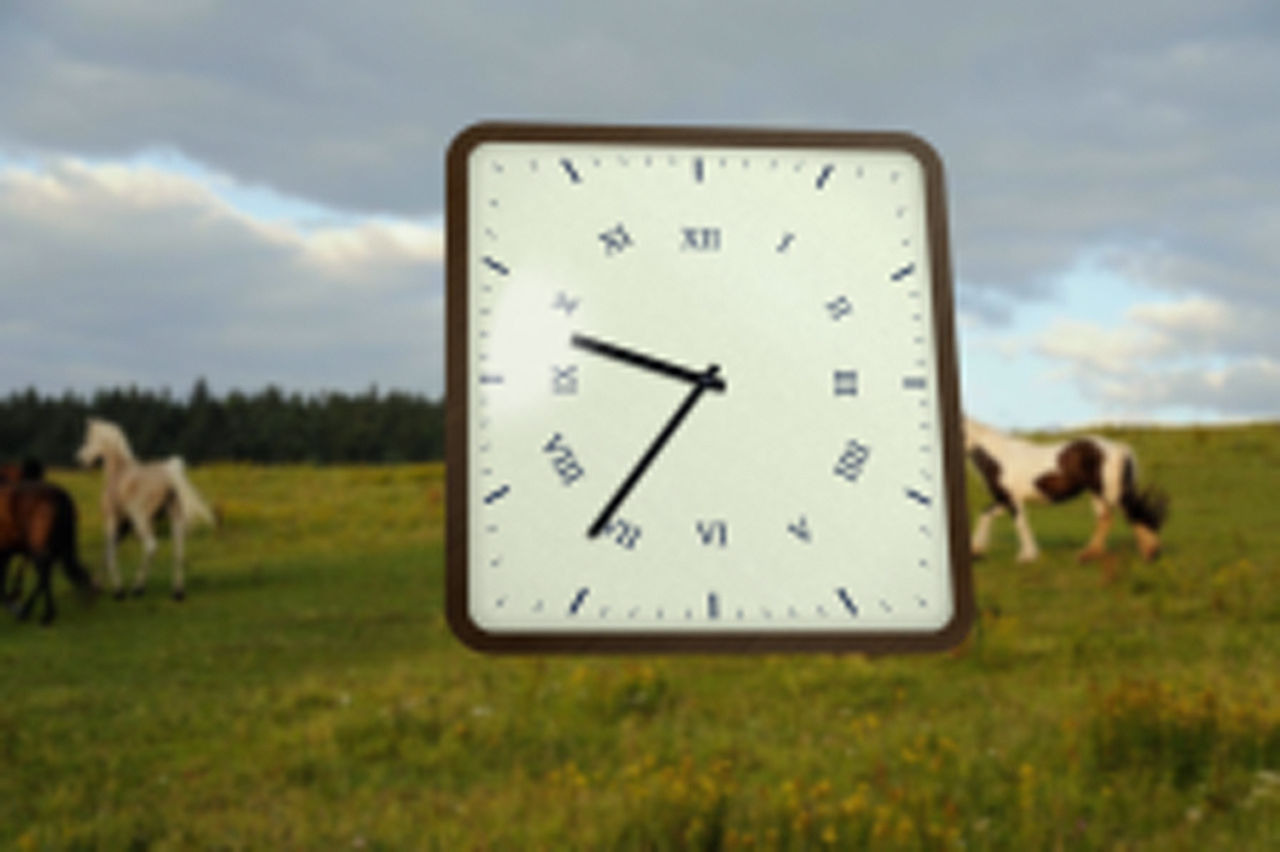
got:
9:36
